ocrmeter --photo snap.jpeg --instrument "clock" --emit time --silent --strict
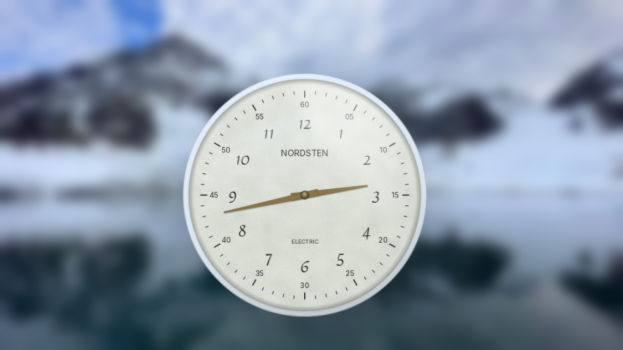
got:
2:43
